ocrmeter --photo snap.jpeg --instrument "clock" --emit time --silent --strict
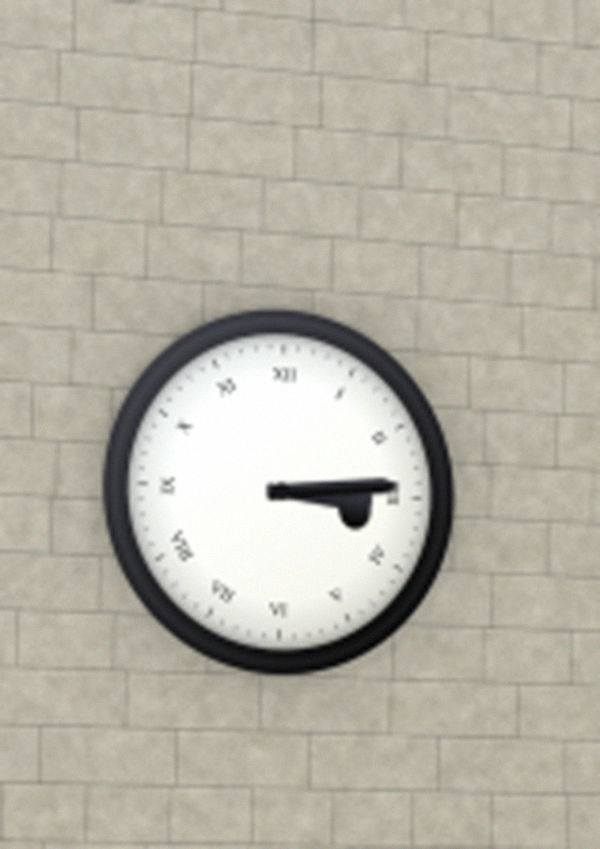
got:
3:14
